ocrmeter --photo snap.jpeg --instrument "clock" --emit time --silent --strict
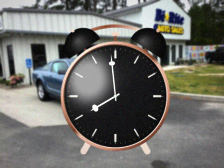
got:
7:59
